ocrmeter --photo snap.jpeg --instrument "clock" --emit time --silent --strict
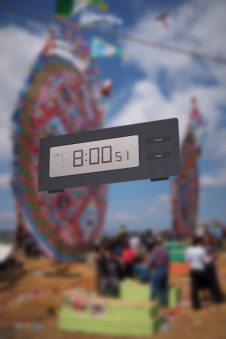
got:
8:00:51
